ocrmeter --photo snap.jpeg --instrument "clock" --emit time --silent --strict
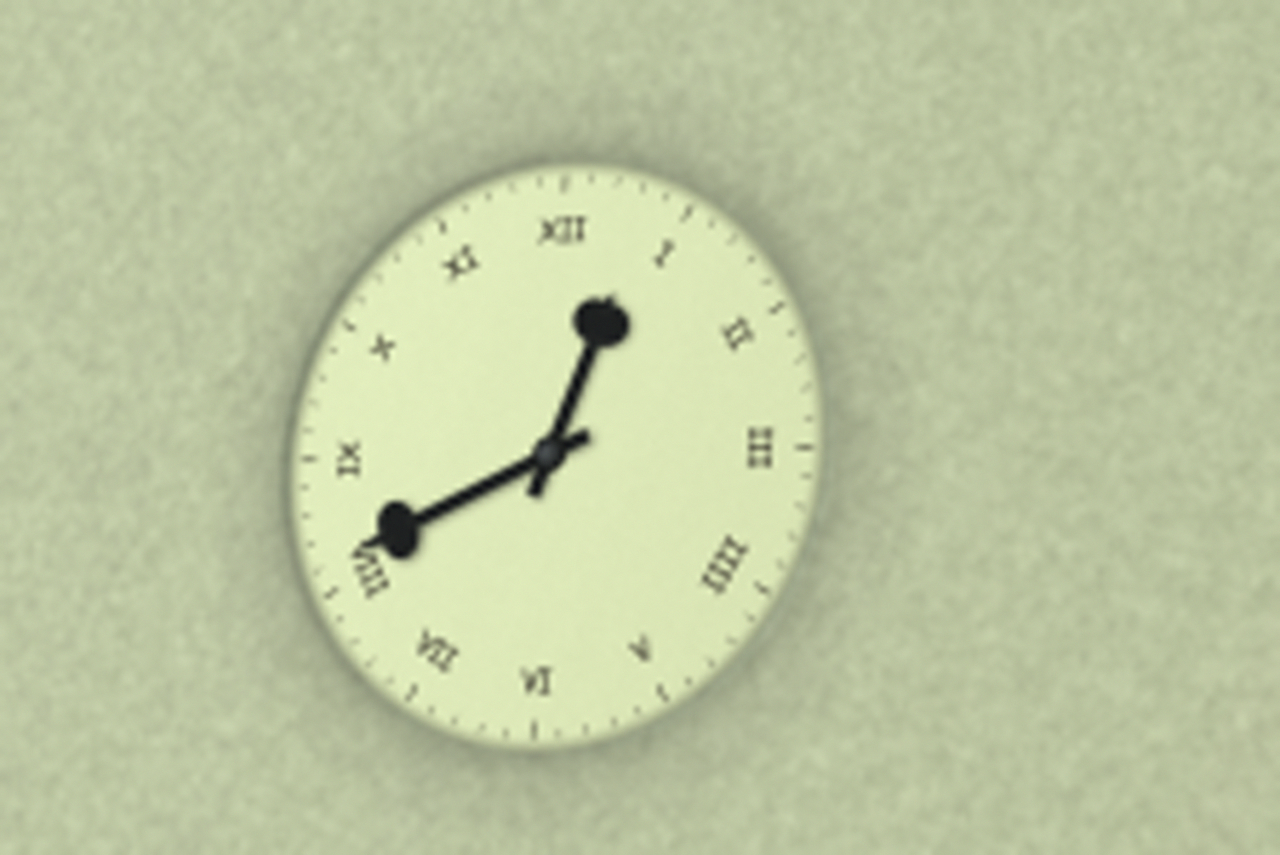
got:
12:41
